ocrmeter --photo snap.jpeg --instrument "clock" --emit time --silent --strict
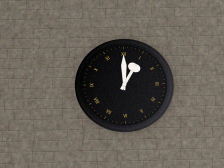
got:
1:00
